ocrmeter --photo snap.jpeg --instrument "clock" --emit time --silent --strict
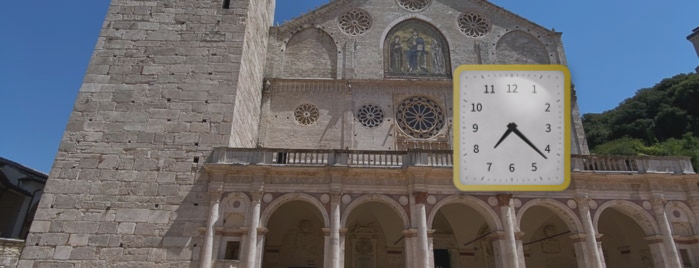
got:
7:22
